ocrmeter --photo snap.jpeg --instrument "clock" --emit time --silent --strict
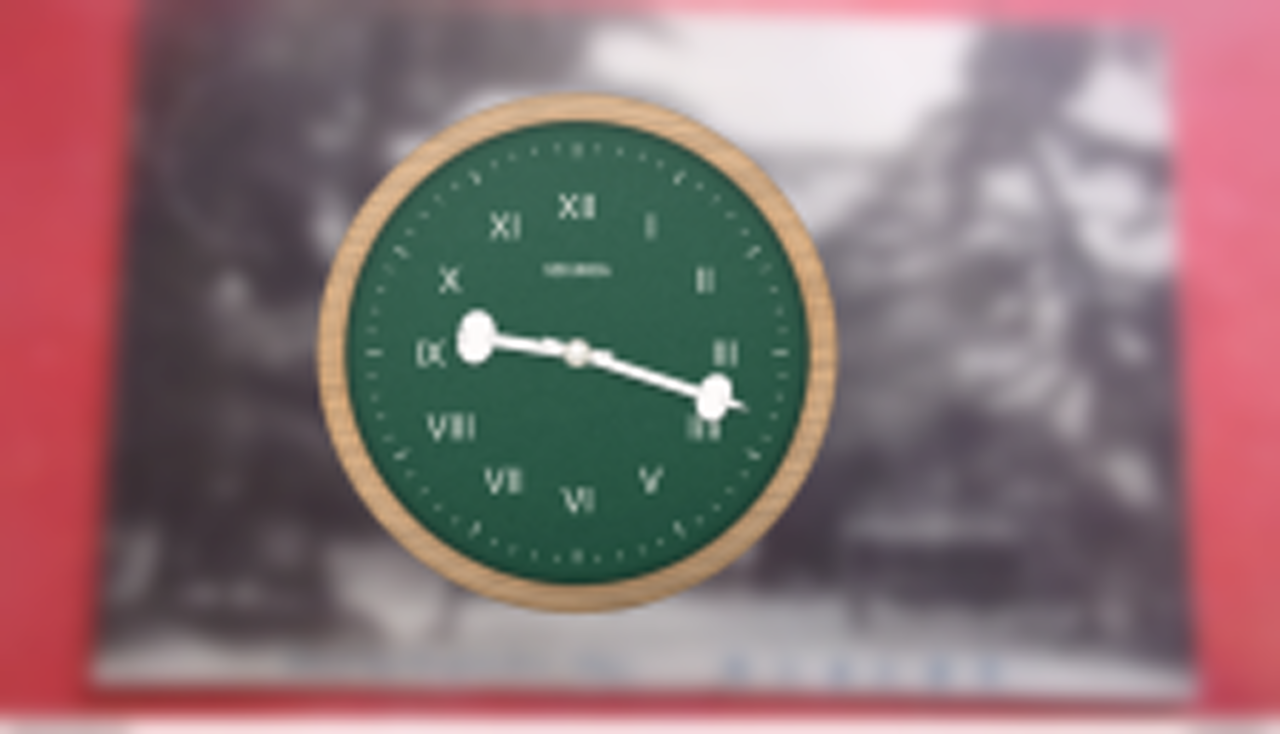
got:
9:18
